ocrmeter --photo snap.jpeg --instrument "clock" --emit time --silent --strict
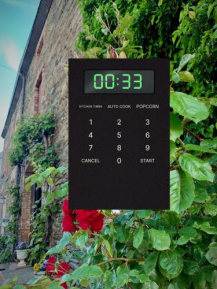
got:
0:33
